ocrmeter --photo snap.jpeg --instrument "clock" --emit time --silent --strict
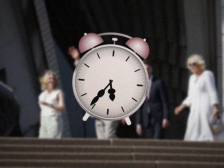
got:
5:36
